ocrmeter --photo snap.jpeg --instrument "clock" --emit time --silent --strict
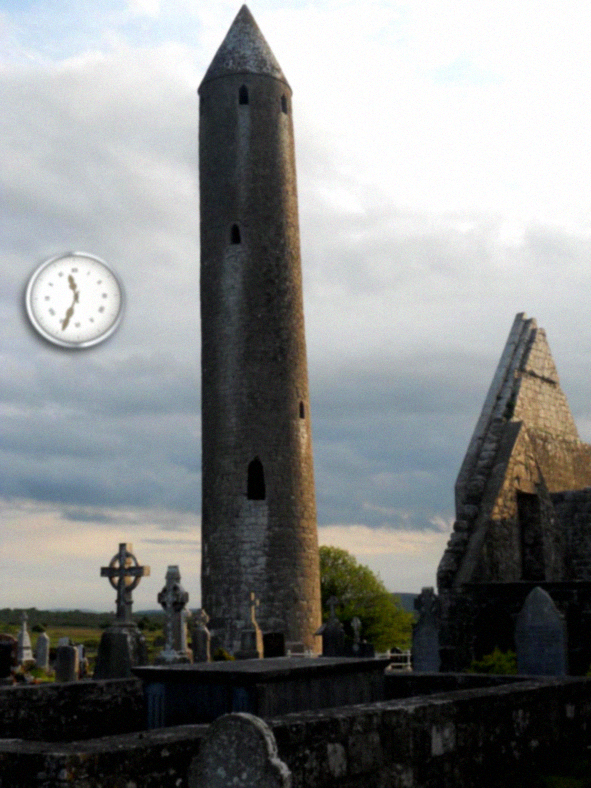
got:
11:34
